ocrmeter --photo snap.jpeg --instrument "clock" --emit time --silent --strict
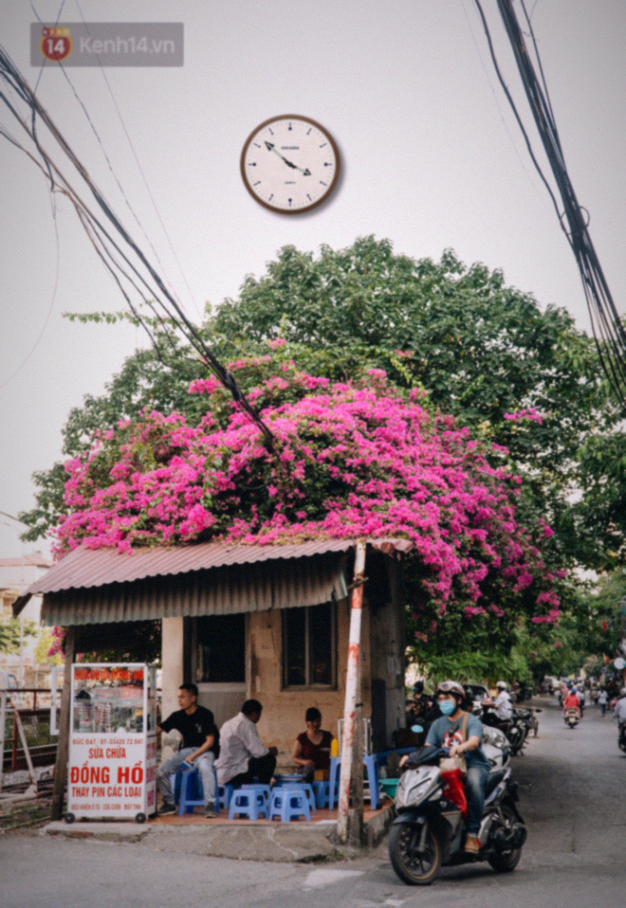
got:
3:52
